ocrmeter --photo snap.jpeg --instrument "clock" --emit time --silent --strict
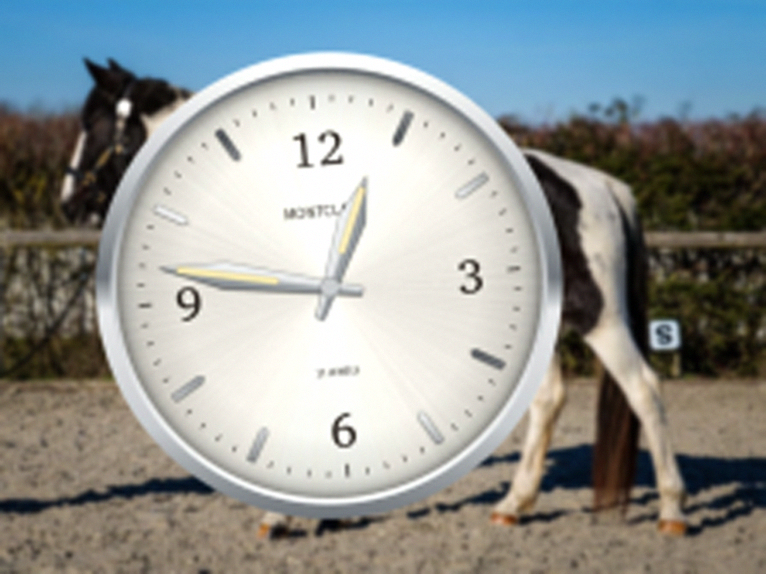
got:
12:47
